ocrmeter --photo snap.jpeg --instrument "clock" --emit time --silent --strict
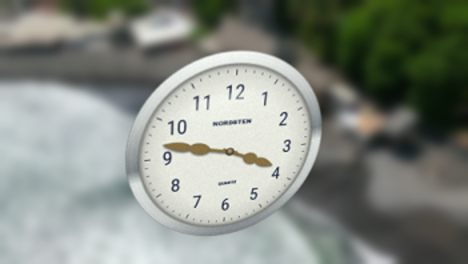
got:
3:47
